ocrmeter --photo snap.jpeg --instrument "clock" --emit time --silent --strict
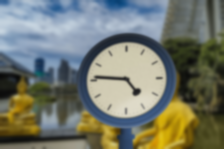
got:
4:46
